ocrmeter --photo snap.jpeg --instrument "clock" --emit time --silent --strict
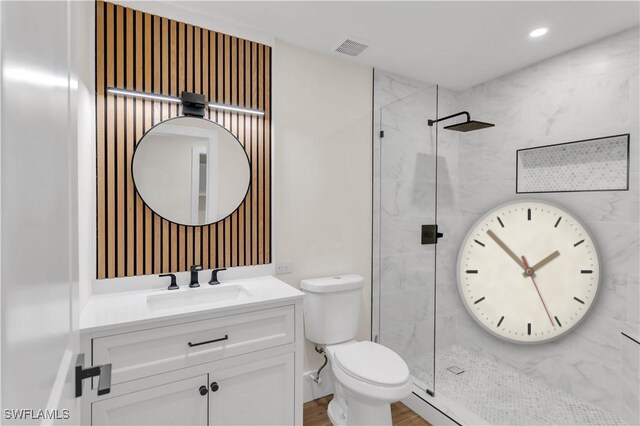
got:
1:52:26
